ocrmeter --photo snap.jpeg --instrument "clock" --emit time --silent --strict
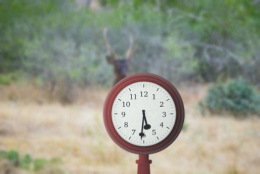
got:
5:31
